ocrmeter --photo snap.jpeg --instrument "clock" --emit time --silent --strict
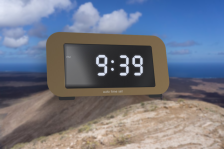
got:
9:39
